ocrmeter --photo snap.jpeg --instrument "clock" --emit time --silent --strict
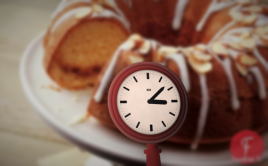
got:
3:08
